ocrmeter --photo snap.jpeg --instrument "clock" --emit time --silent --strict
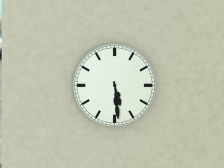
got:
5:29
